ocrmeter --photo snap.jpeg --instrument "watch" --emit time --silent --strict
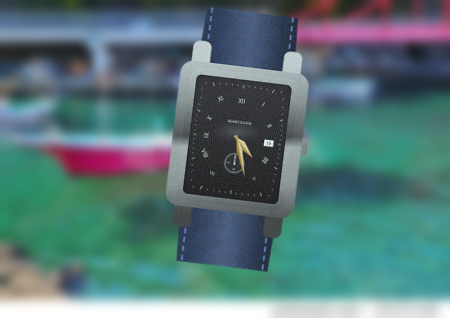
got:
4:27
